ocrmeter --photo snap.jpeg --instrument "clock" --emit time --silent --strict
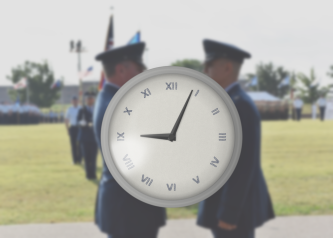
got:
9:04
